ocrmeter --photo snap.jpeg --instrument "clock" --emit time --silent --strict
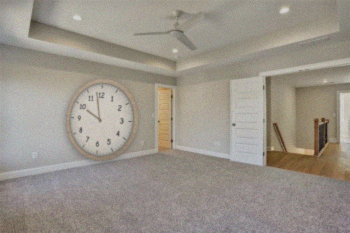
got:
9:58
